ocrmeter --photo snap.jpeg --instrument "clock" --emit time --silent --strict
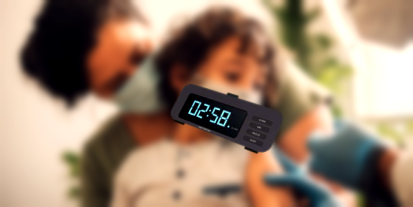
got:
2:58
